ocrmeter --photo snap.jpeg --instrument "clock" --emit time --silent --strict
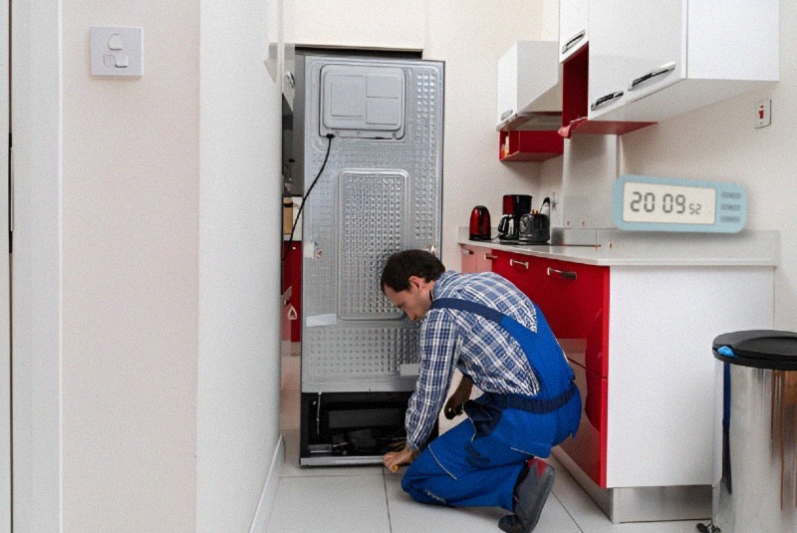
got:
20:09
